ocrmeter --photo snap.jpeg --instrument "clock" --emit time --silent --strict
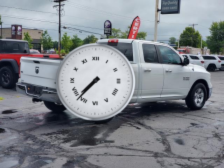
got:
7:37
